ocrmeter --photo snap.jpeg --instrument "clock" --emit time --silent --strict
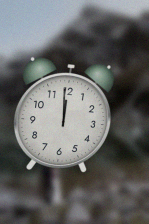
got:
11:59
